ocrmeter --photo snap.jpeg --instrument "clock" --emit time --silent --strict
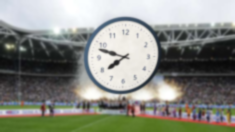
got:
7:48
